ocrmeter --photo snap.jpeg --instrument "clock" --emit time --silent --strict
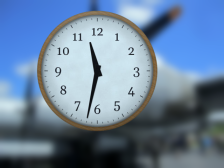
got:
11:32
